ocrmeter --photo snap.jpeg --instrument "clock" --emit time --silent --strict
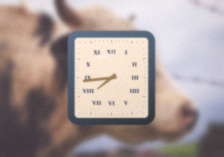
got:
7:44
